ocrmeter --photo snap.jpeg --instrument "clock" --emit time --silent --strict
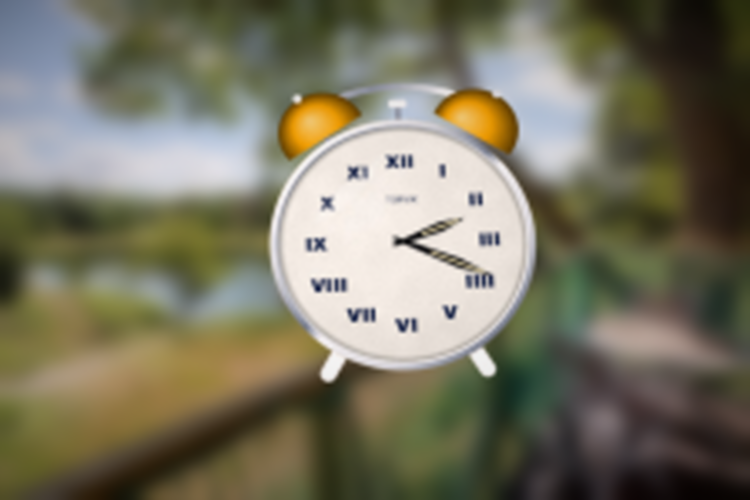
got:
2:19
